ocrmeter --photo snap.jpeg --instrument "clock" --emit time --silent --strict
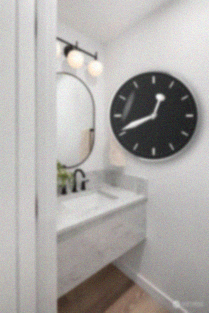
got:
12:41
